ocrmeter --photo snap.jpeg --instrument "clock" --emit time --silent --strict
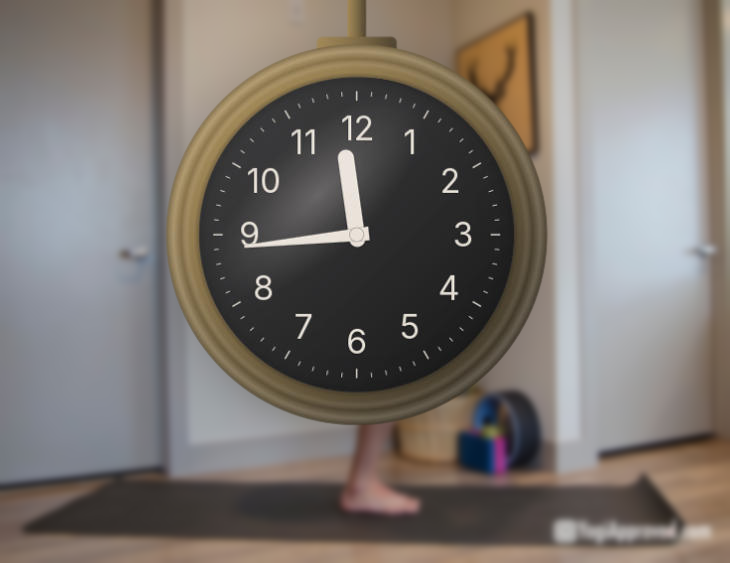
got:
11:44
